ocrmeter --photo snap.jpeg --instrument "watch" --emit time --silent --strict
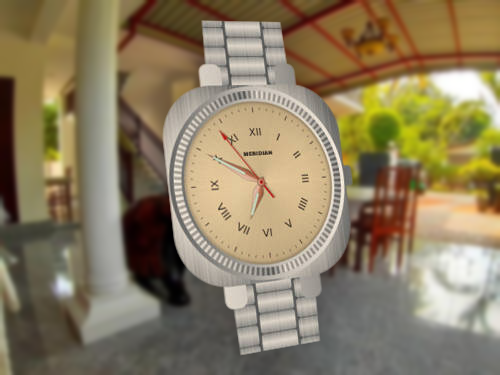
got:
6:49:54
